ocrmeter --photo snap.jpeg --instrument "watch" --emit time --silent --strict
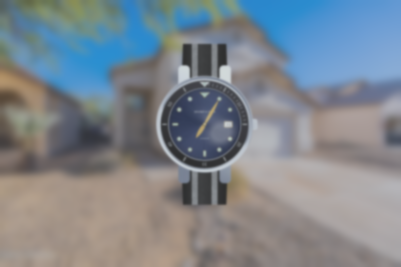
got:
7:05
